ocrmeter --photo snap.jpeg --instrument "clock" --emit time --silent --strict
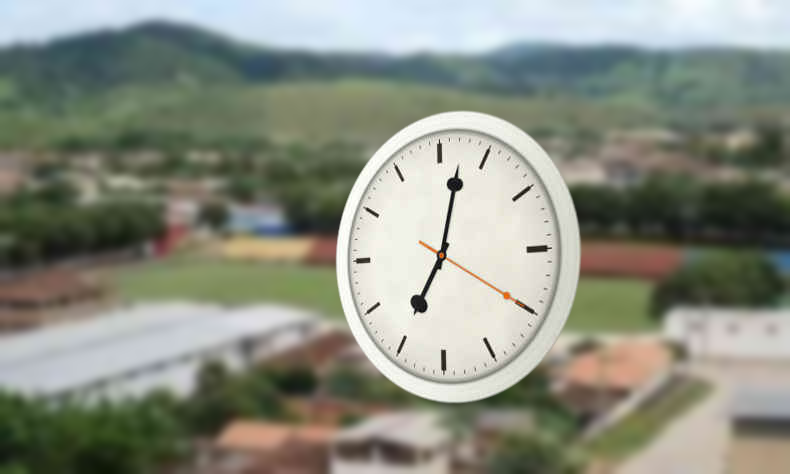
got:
7:02:20
